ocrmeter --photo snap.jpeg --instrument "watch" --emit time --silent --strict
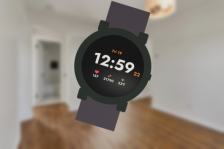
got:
12:59
